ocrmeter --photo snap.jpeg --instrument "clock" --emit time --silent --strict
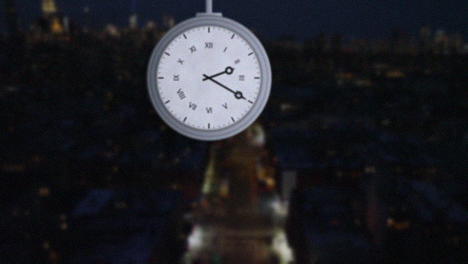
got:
2:20
